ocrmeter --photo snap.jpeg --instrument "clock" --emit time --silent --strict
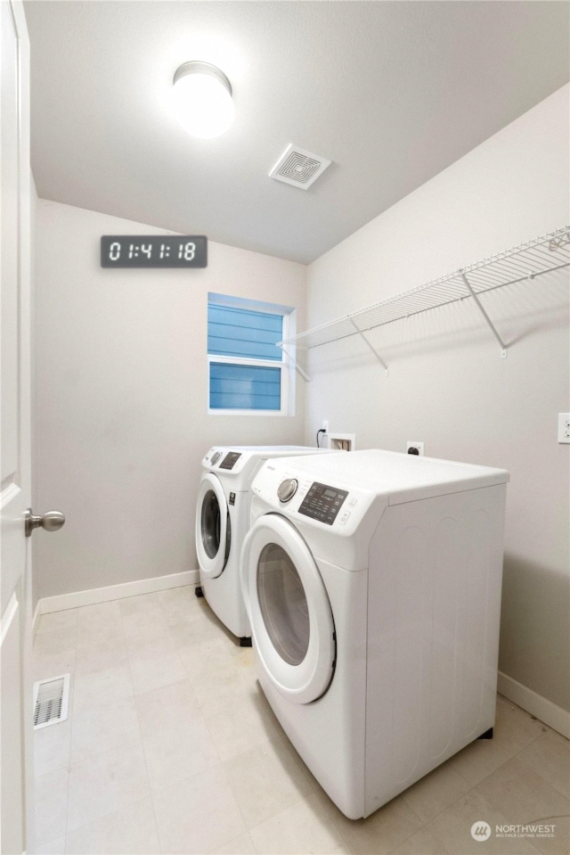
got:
1:41:18
